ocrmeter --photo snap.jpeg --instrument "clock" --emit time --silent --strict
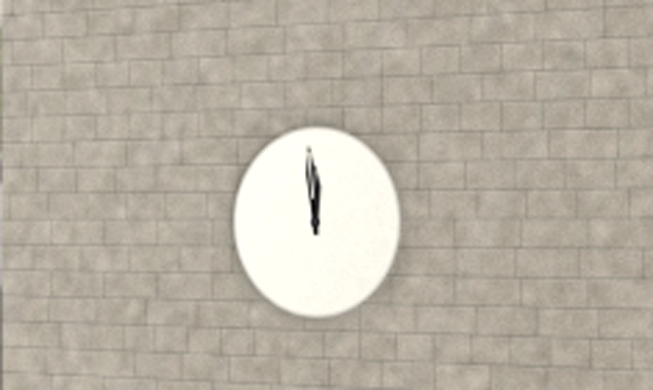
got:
11:59
